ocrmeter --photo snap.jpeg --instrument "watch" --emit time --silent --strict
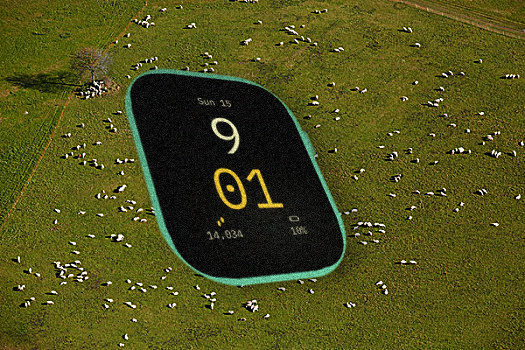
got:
9:01
